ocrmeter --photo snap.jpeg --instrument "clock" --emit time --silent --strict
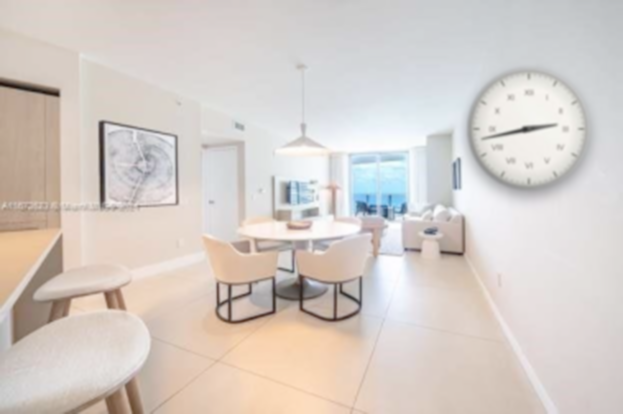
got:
2:43
